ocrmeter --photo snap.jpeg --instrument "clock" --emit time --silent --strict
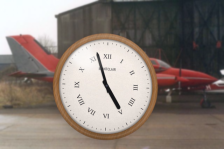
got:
4:57
